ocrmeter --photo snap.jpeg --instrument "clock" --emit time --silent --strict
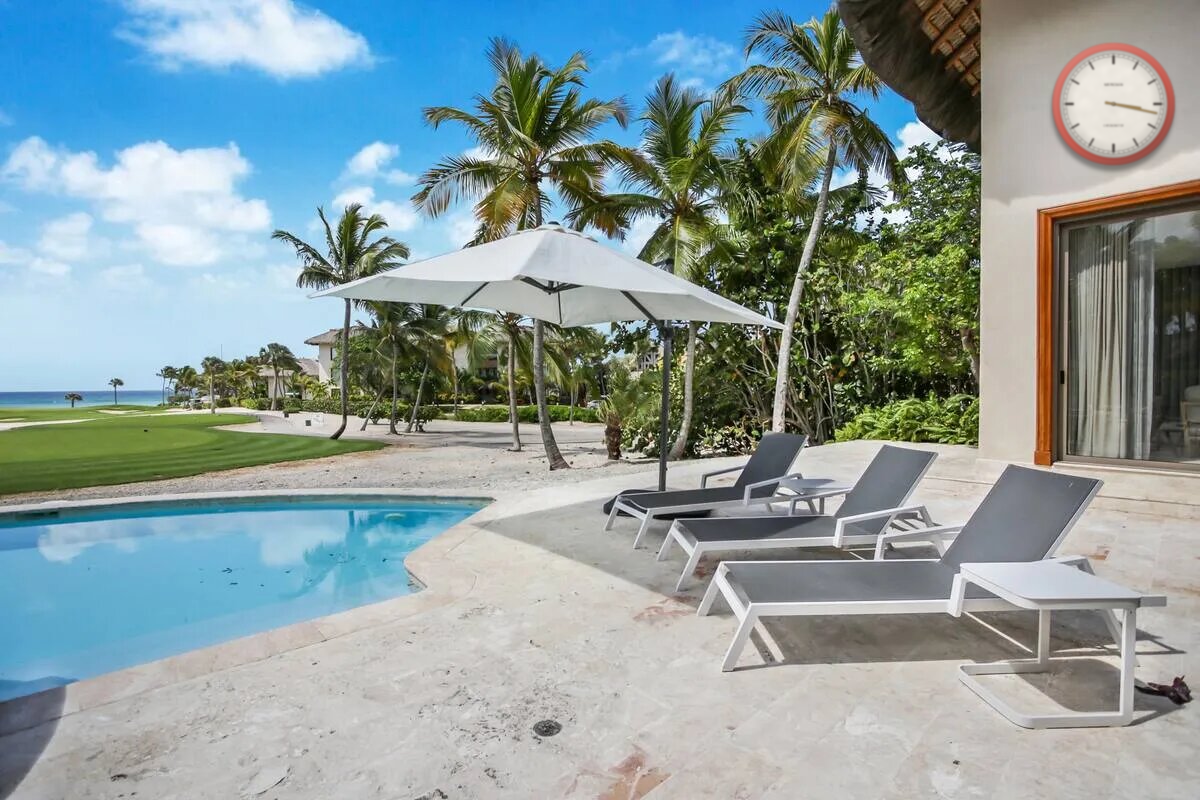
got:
3:17
